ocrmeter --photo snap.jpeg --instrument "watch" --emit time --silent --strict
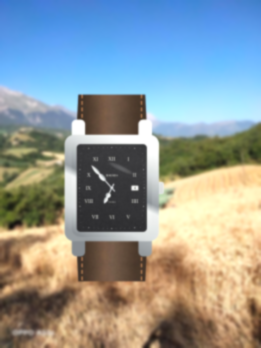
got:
6:53
